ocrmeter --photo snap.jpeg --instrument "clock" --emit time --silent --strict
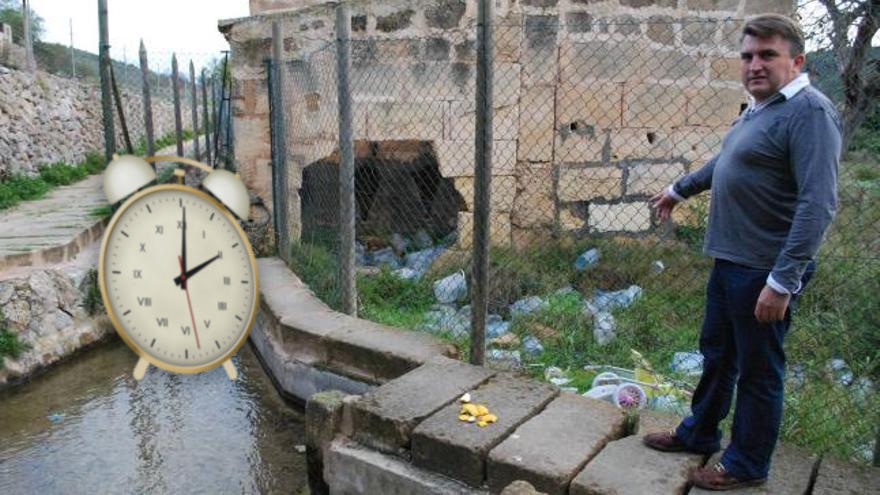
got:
2:00:28
